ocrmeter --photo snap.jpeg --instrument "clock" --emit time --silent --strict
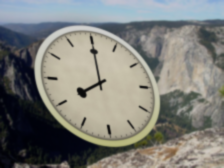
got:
8:00
